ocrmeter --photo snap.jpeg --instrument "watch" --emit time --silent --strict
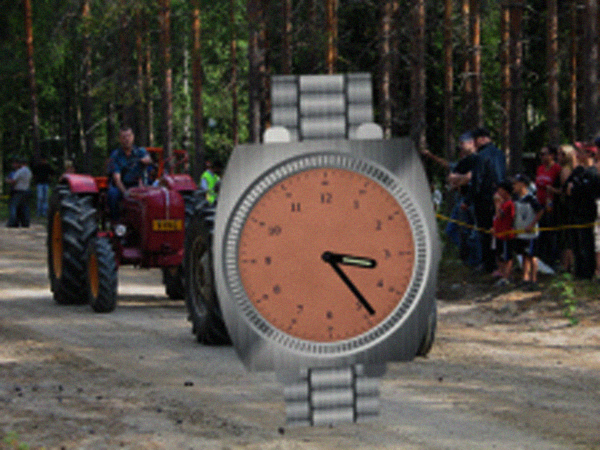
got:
3:24
